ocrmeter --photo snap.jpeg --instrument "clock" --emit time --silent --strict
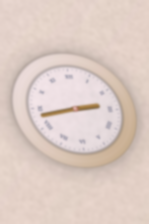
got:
2:43
